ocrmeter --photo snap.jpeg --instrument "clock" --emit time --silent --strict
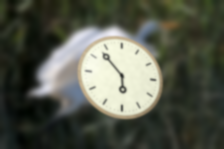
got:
5:53
